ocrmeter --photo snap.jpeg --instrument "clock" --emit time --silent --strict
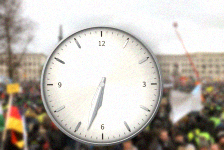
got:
6:33
